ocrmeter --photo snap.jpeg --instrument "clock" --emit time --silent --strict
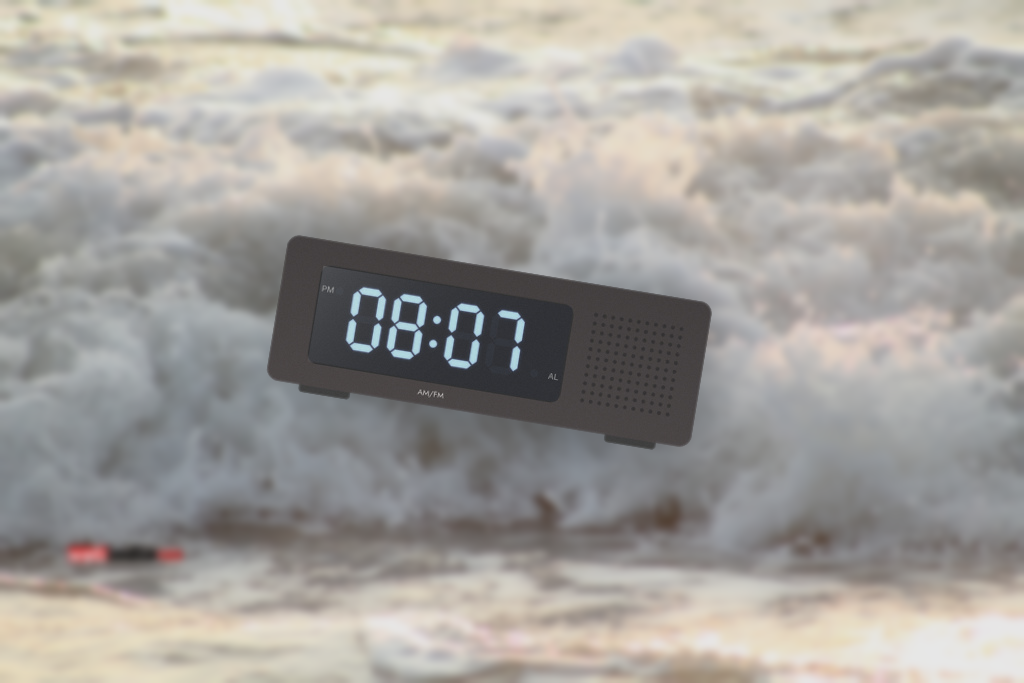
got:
8:07
